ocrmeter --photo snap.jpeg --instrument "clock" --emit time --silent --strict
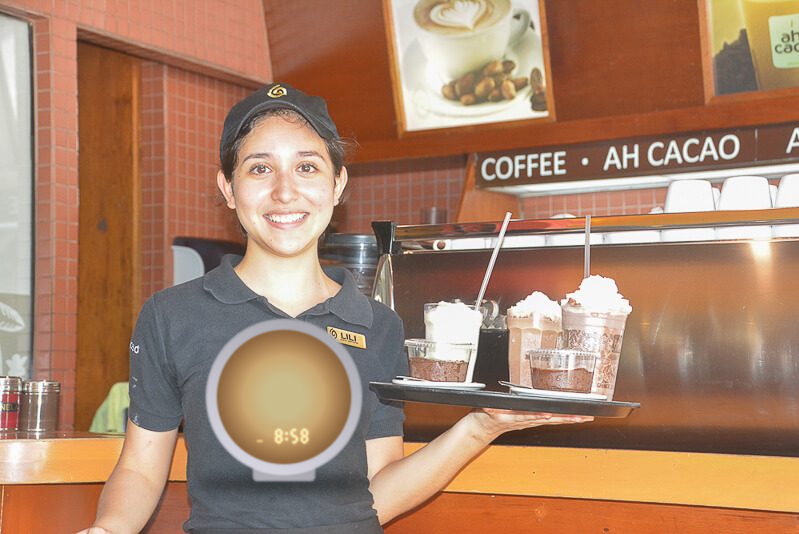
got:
8:58
